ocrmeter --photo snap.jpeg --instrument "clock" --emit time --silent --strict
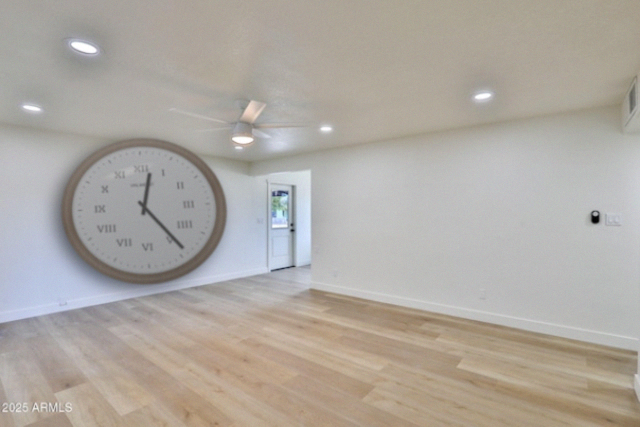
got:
12:24
